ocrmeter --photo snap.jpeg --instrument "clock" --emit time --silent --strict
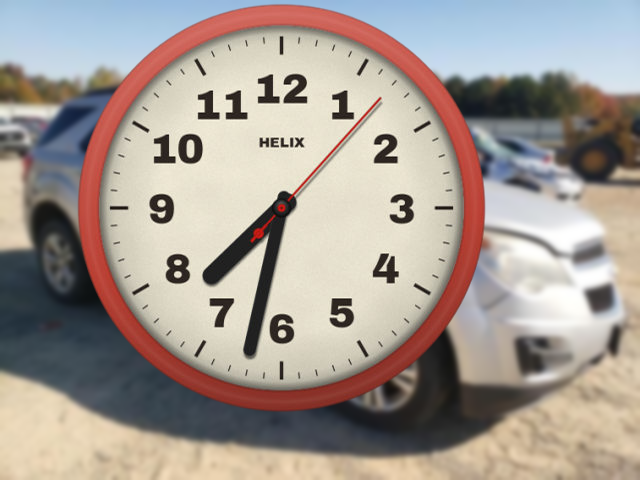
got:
7:32:07
